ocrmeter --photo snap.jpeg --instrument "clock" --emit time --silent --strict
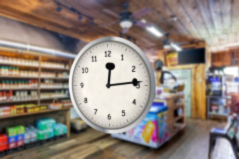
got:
12:14
